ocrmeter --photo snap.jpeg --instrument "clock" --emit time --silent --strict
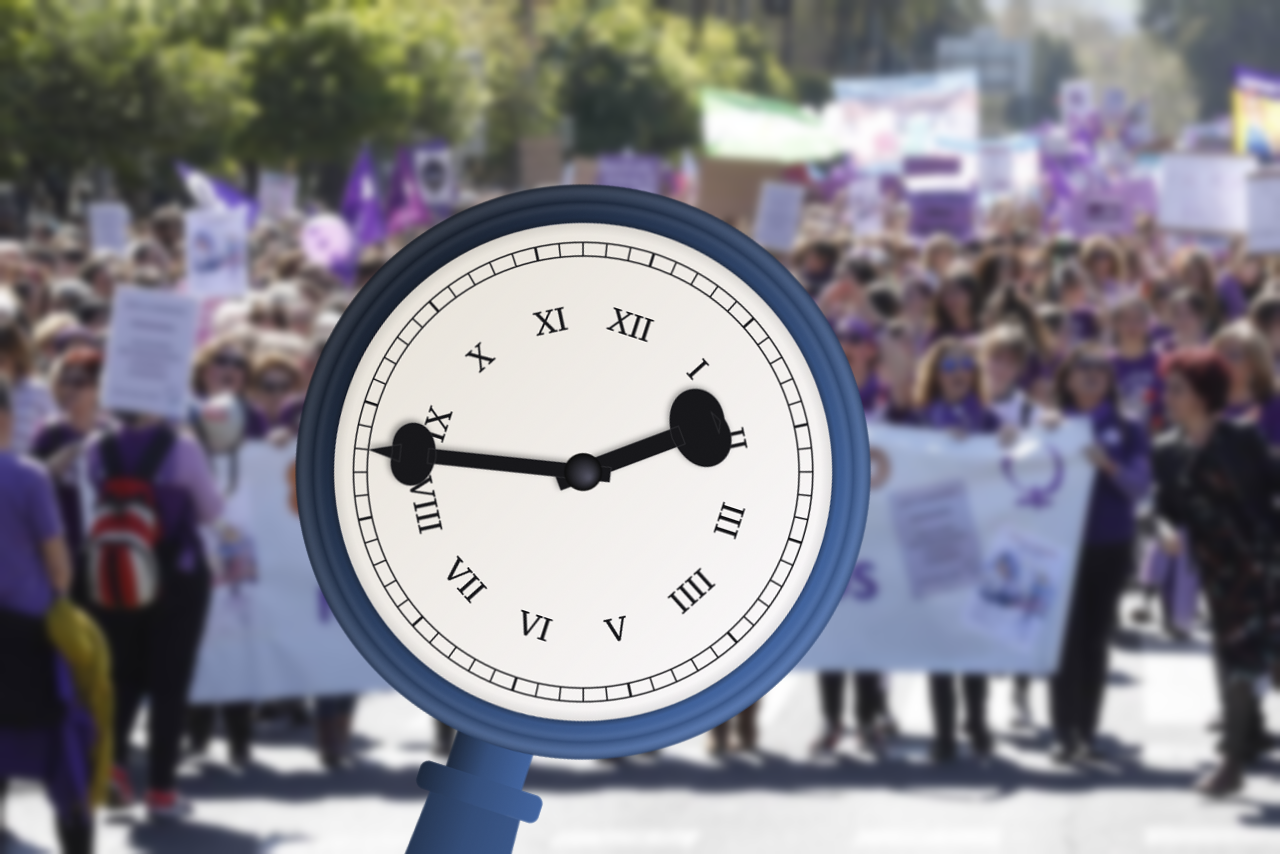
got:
1:43
